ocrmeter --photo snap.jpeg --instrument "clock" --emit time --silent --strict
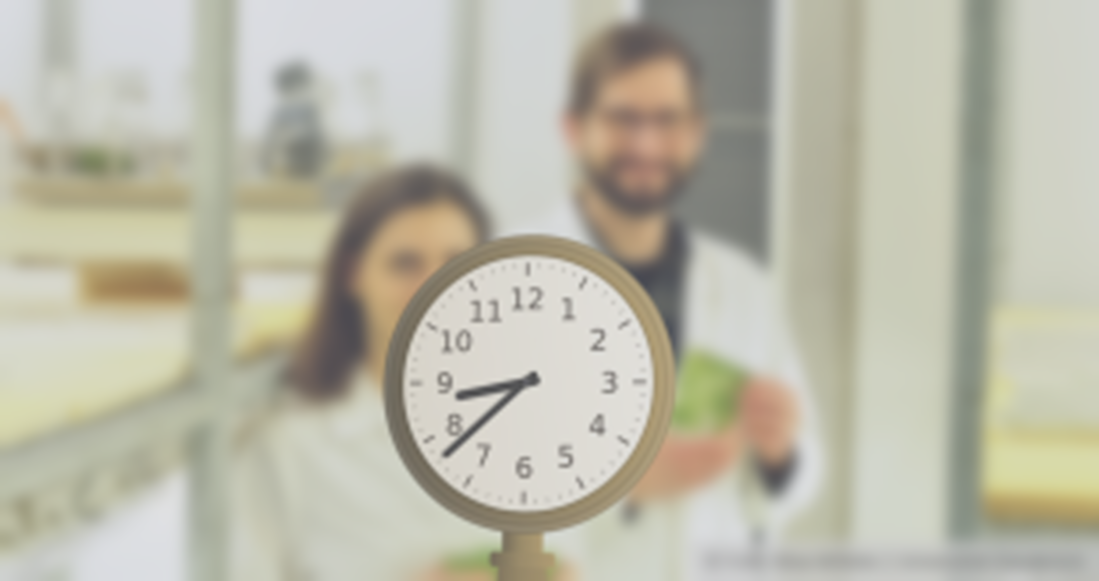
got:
8:38
